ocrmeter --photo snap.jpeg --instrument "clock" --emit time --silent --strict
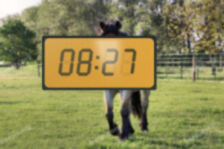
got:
8:27
